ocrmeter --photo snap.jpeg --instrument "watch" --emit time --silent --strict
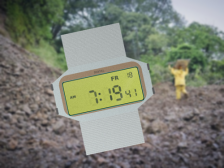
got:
7:19:41
